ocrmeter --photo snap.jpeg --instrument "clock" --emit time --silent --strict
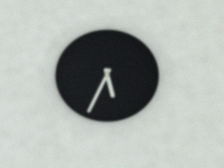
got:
5:34
